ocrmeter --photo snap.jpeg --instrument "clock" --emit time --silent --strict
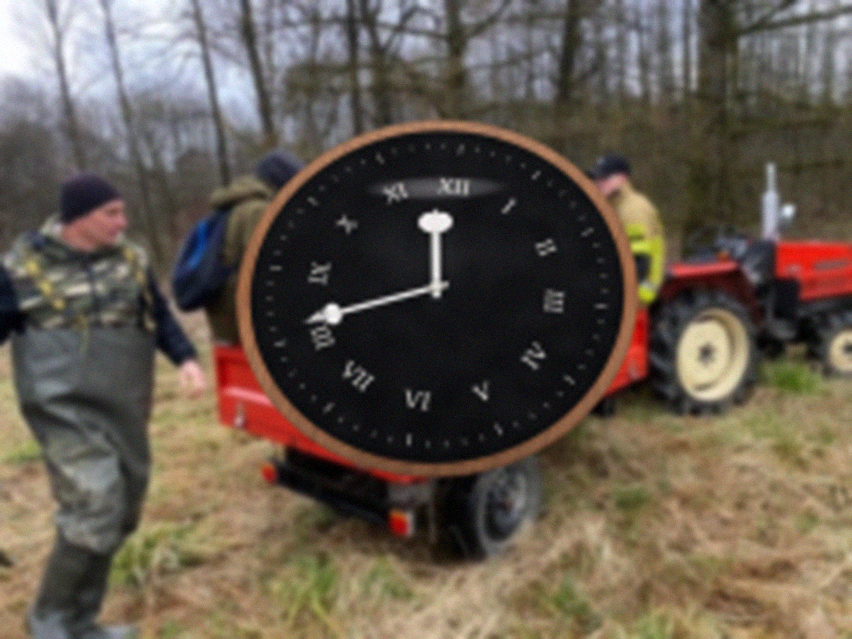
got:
11:41
